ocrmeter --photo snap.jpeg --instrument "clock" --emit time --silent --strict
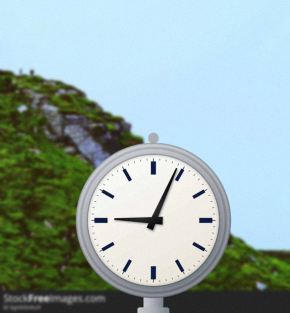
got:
9:04
